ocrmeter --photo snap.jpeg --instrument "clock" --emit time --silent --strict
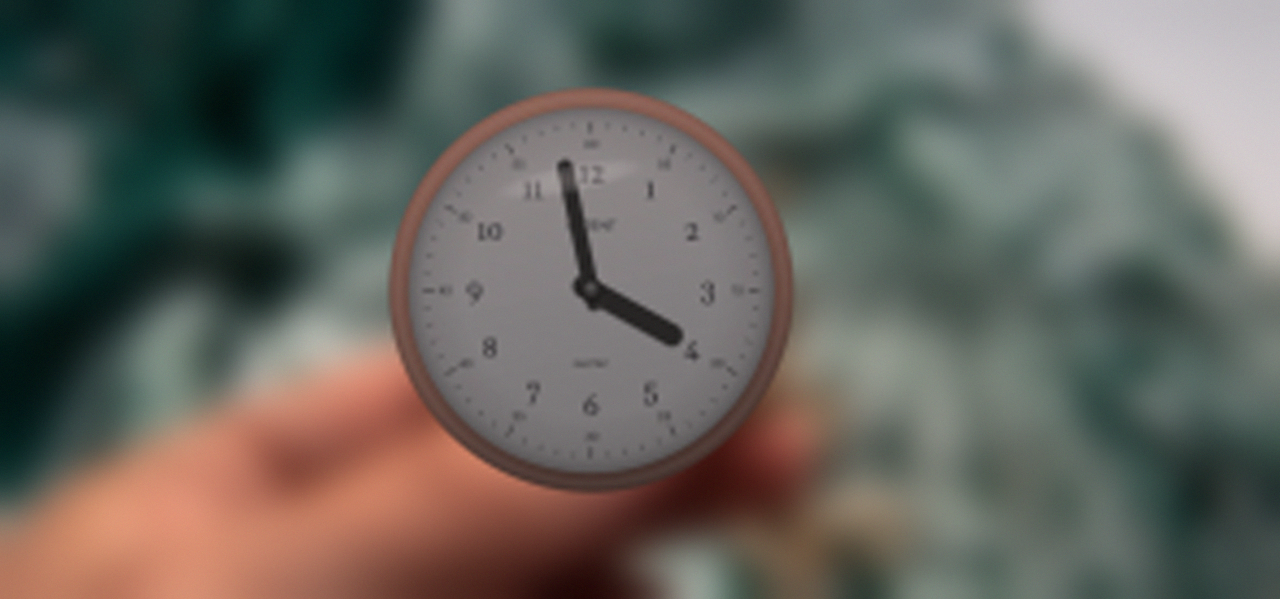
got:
3:58
